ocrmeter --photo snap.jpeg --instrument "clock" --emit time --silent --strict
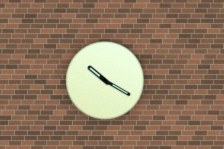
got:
10:20
